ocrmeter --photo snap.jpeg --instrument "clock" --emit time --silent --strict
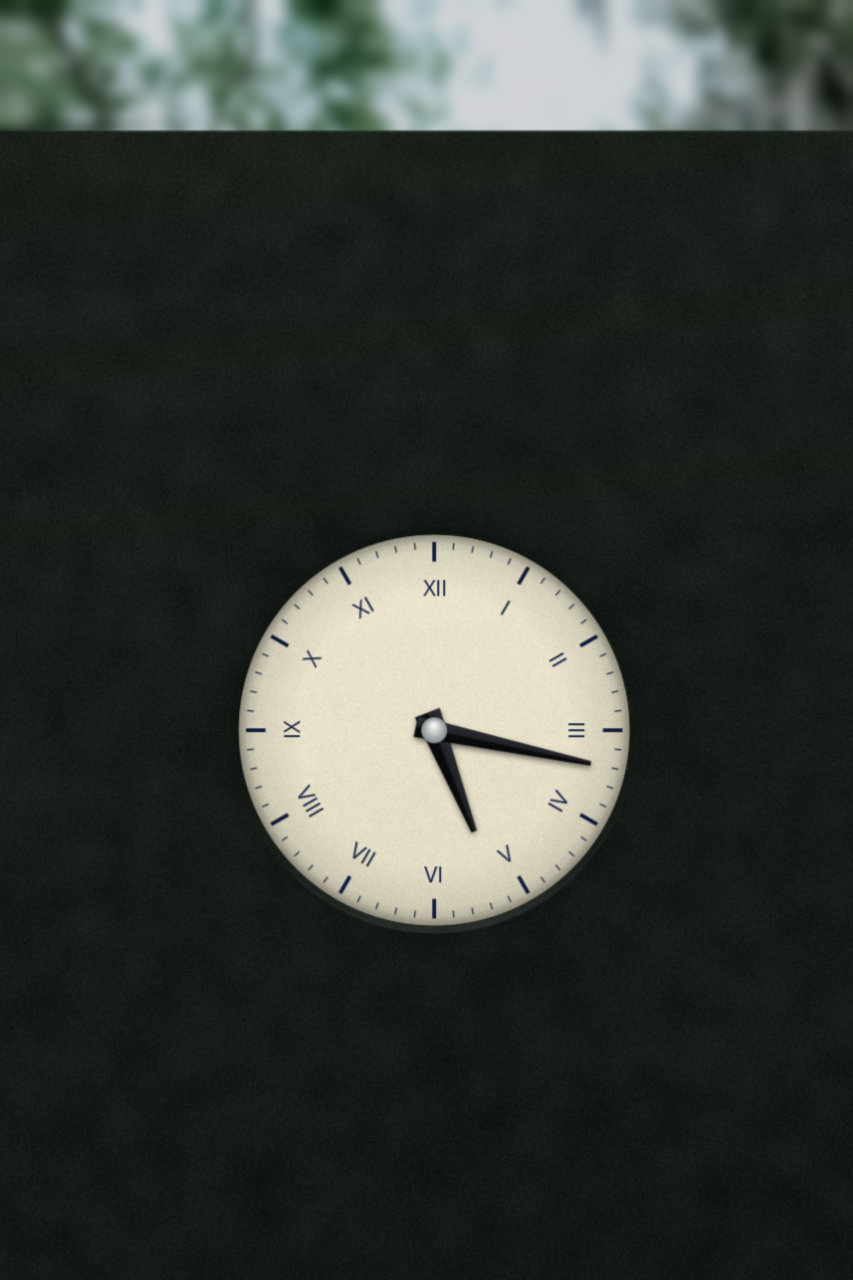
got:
5:17
